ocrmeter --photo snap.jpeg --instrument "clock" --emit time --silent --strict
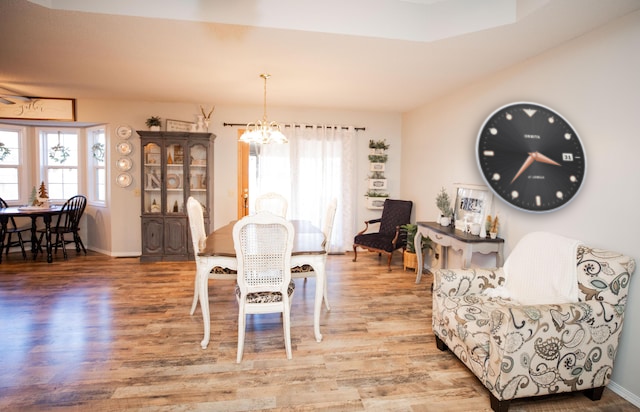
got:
3:37
